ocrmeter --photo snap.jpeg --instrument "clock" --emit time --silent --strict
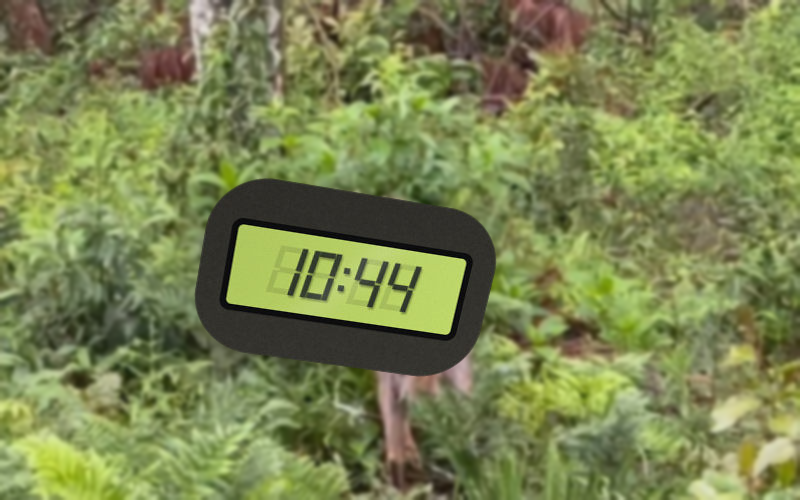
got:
10:44
